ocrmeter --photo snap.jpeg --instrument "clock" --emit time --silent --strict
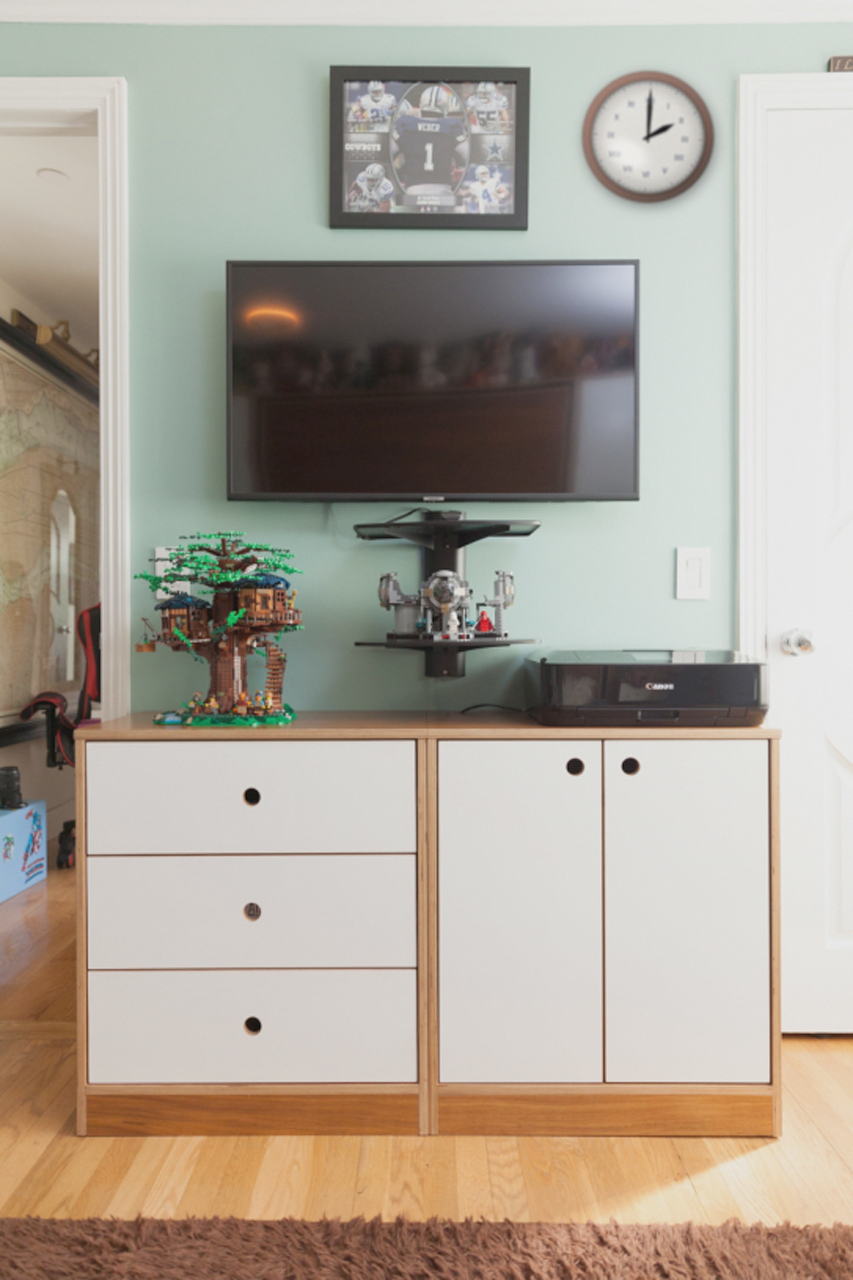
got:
2:00
